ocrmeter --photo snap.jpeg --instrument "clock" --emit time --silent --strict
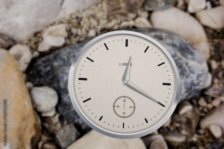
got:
12:20
